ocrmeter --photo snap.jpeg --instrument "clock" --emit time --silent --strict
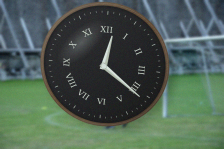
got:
12:21
